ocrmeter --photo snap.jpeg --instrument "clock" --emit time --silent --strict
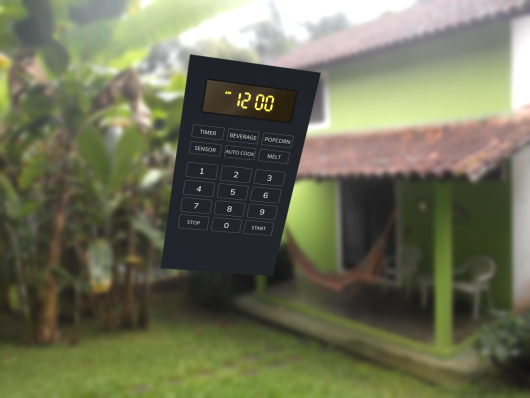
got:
12:00
